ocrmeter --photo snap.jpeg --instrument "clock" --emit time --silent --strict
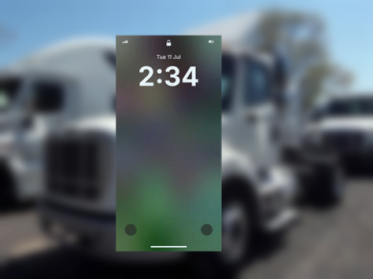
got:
2:34
